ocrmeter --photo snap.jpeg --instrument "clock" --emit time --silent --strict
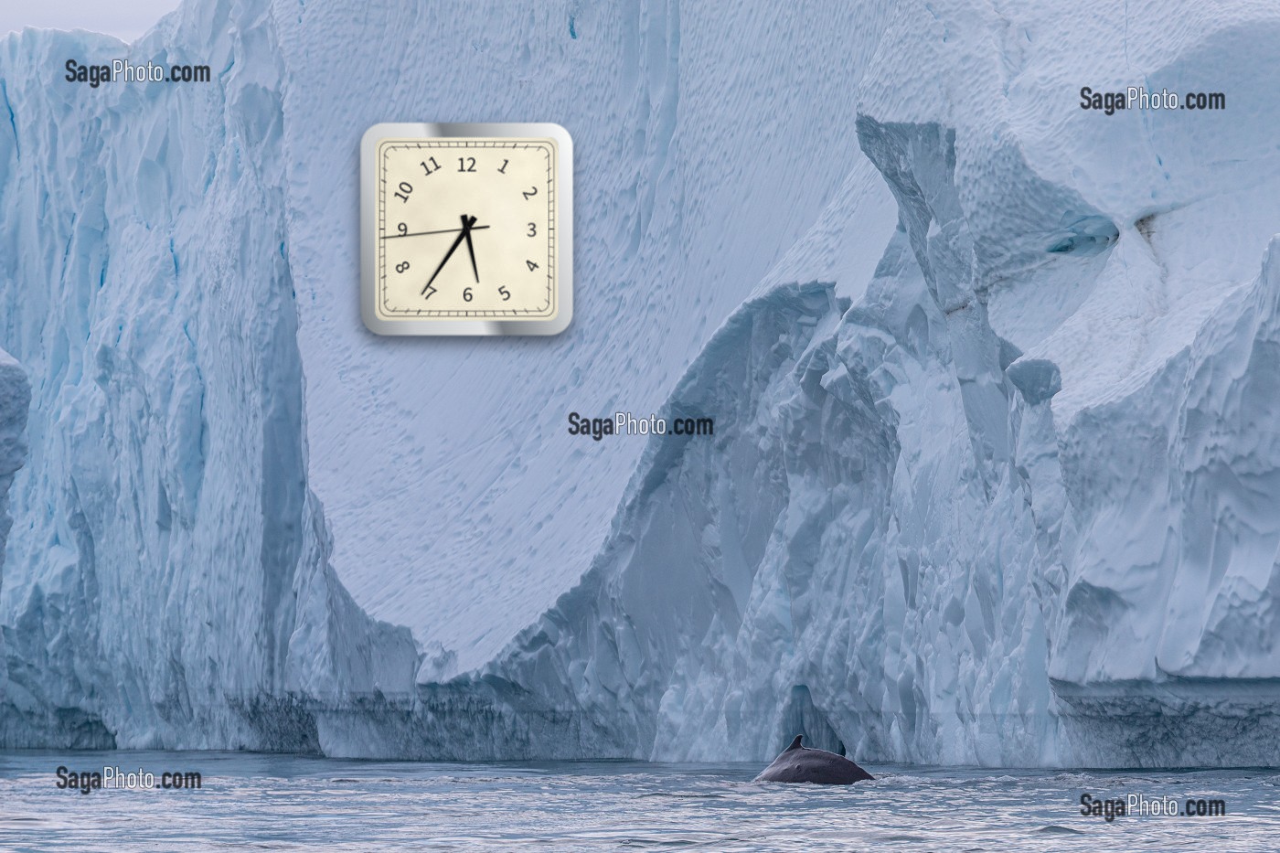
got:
5:35:44
